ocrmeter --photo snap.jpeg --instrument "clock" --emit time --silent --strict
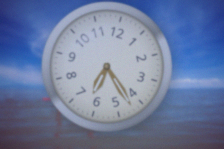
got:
6:22
